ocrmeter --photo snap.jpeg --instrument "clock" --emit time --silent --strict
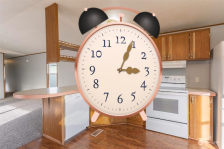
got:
3:04
